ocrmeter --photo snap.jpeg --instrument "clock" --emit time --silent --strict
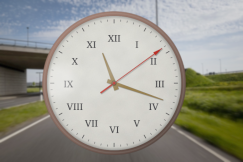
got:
11:18:09
